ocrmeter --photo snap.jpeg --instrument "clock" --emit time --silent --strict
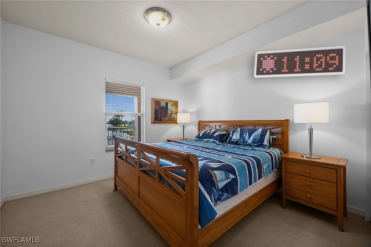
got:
11:09
